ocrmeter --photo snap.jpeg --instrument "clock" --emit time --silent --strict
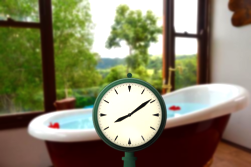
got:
8:09
